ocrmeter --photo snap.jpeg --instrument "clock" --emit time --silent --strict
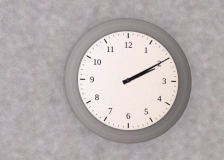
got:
2:10
